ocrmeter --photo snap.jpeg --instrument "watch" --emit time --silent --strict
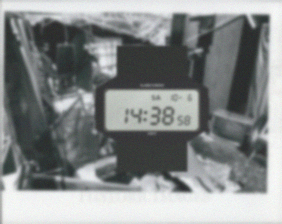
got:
14:38
